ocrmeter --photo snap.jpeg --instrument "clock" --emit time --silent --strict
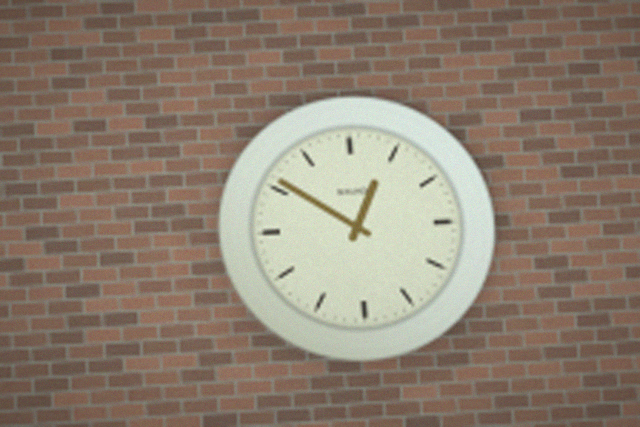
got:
12:51
